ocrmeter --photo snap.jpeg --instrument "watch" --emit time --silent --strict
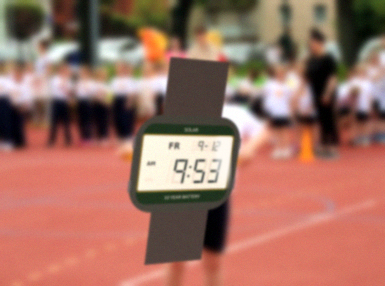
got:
9:53
